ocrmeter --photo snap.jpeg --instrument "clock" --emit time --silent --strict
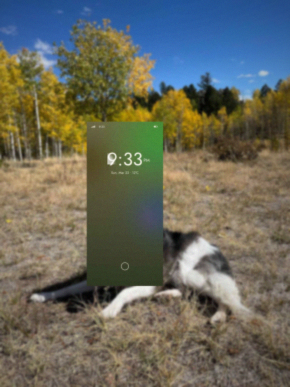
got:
9:33
